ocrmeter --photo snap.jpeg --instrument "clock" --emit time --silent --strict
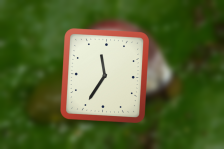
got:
11:35
